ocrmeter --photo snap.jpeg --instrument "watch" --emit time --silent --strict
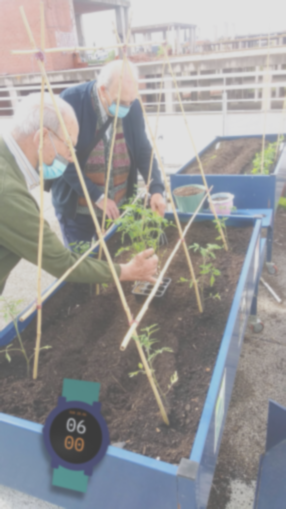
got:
6:00
